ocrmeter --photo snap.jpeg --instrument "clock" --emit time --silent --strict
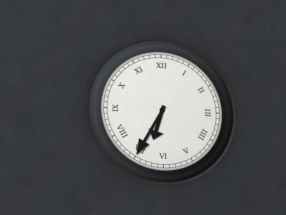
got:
6:35
